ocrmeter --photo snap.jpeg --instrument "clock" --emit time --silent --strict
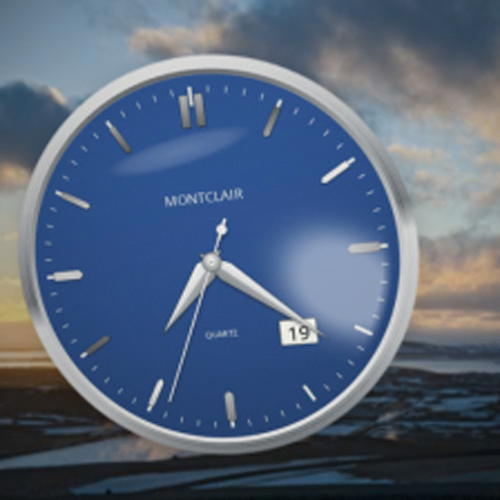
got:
7:21:34
